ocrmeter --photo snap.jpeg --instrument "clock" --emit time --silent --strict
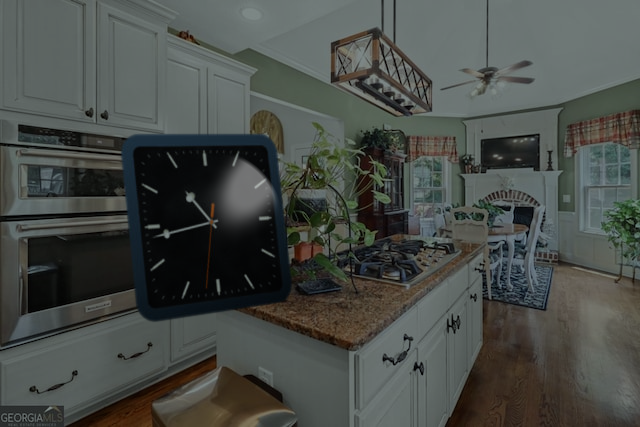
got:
10:43:32
